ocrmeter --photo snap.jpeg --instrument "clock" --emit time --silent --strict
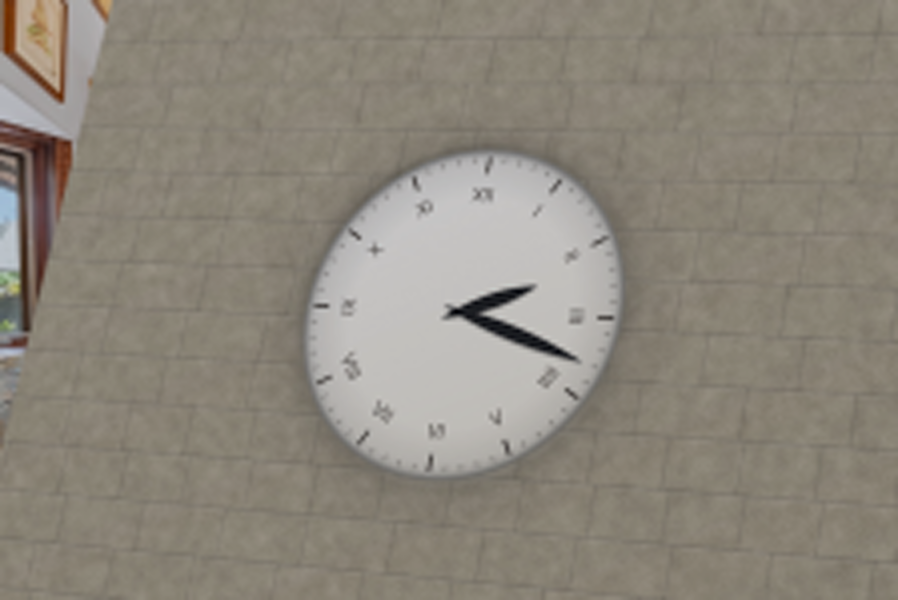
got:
2:18
